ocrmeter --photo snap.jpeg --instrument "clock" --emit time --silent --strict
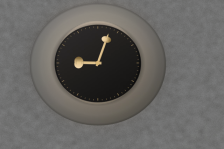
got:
9:03
